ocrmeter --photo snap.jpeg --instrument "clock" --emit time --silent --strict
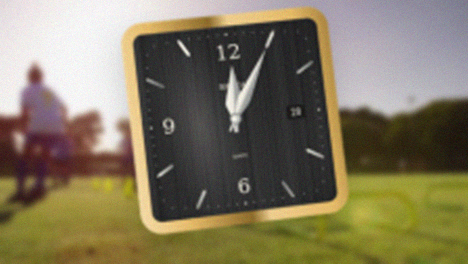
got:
12:05
